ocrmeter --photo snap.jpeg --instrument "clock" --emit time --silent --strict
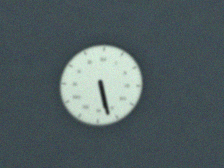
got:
5:27
